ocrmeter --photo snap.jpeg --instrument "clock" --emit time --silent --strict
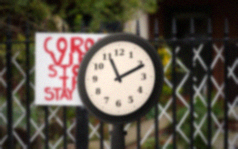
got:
11:11
